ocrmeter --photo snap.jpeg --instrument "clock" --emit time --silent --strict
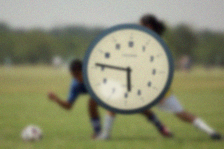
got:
5:46
